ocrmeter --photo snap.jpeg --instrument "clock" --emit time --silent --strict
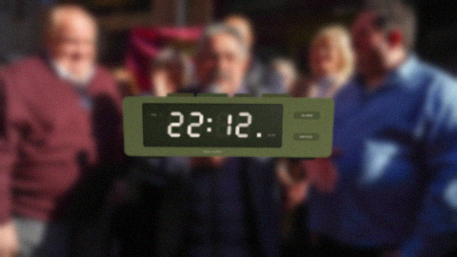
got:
22:12
